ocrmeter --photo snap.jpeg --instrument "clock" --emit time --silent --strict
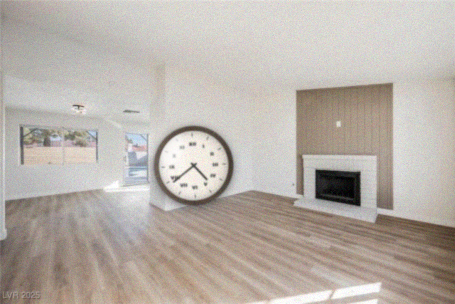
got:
4:39
